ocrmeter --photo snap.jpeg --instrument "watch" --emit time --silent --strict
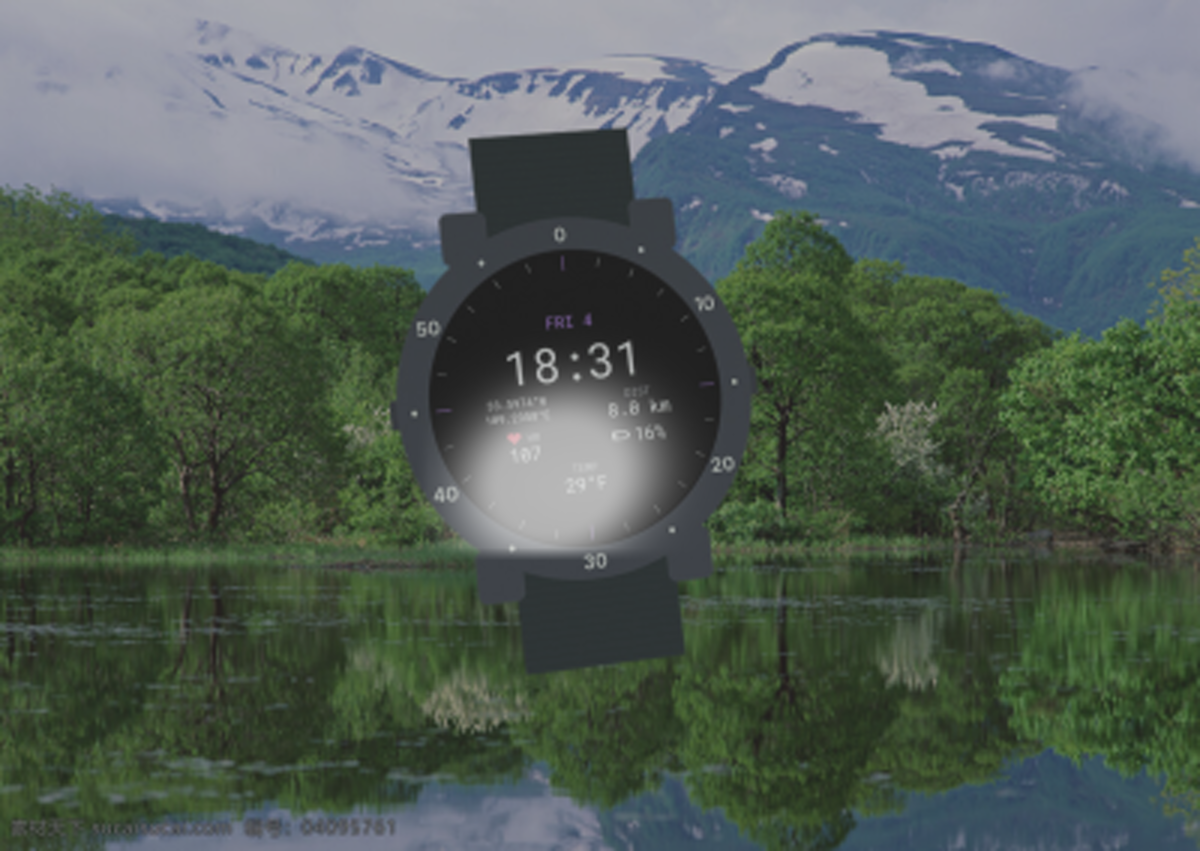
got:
18:31
